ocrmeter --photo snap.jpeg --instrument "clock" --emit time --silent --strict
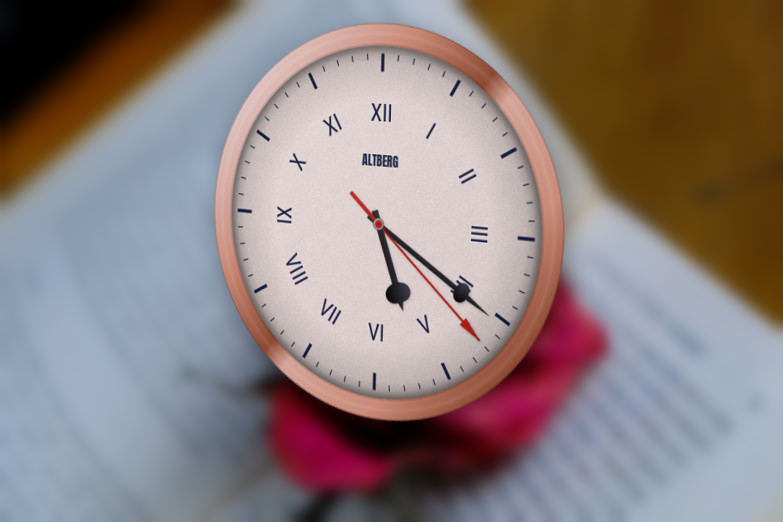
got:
5:20:22
